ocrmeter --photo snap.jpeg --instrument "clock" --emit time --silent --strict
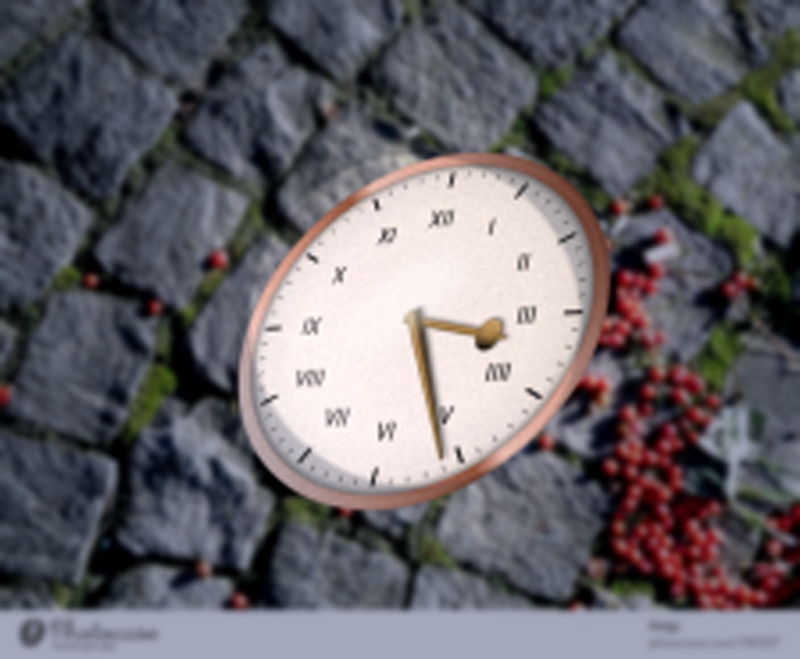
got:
3:26
